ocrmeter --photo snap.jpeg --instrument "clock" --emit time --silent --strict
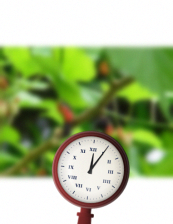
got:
12:05
